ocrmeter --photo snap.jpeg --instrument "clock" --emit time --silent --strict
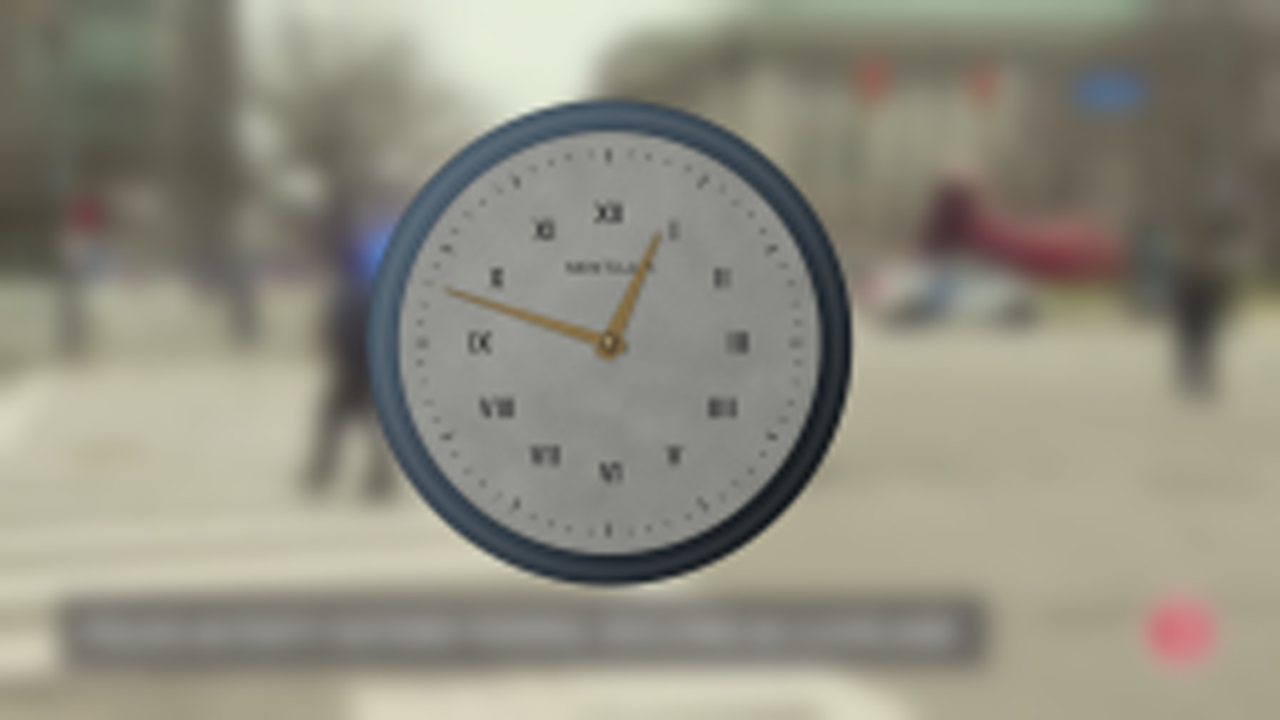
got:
12:48
